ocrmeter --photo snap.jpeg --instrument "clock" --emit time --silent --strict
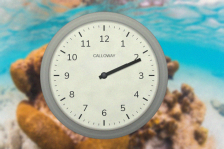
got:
2:11
